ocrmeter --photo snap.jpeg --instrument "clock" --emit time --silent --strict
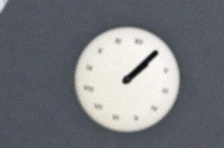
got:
1:05
